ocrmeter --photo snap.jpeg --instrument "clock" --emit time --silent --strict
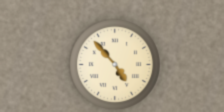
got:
4:53
